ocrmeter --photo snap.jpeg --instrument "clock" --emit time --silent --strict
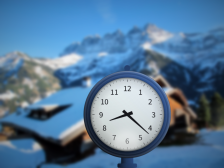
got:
8:22
